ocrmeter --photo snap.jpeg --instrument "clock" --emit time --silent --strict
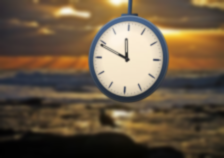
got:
11:49
